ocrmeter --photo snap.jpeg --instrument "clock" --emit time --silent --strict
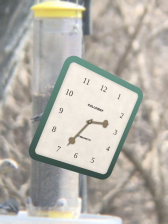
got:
2:34
